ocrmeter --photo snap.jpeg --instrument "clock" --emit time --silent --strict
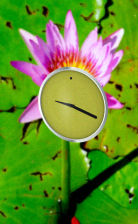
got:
9:18
